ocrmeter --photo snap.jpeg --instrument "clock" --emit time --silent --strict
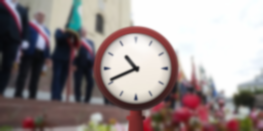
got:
10:41
